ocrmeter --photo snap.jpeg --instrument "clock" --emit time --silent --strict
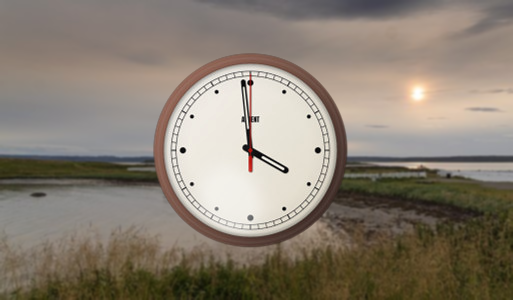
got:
3:59:00
